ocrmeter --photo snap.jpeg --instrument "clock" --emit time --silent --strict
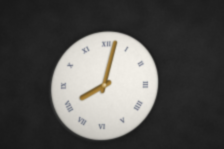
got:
8:02
